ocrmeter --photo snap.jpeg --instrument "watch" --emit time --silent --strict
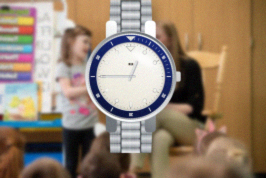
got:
12:45
